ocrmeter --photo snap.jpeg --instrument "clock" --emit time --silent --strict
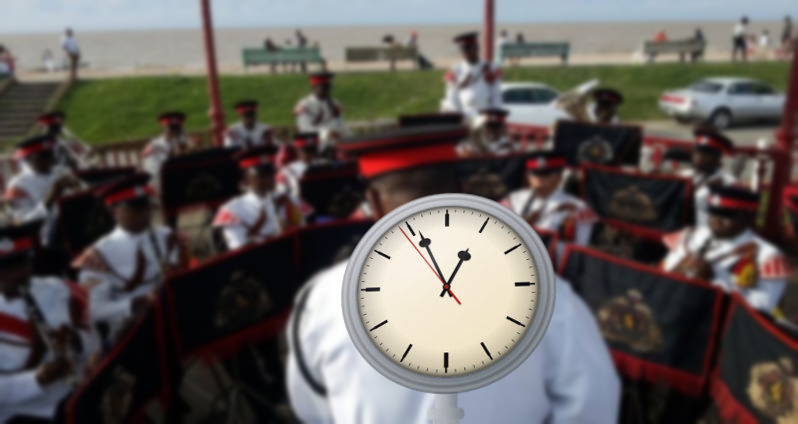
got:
12:55:54
